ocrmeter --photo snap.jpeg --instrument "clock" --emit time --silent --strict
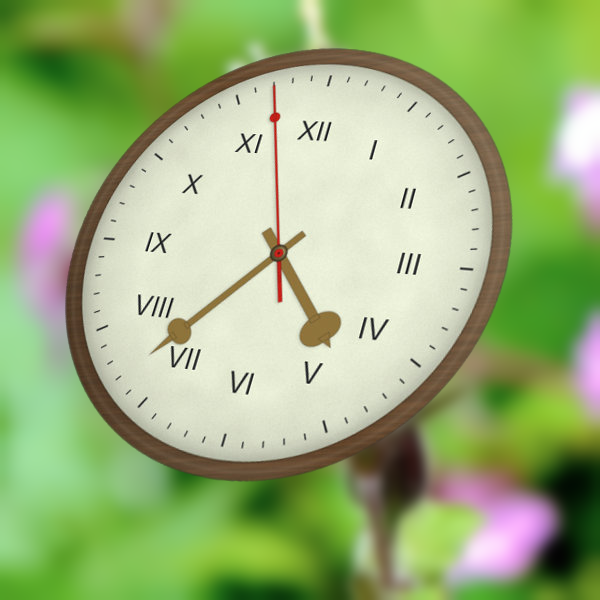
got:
4:36:57
